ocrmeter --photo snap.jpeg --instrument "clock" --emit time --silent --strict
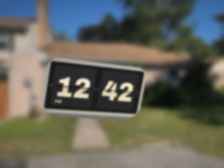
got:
12:42
